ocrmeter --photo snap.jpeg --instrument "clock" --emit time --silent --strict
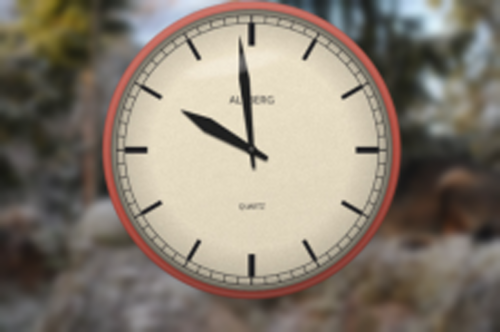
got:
9:59
